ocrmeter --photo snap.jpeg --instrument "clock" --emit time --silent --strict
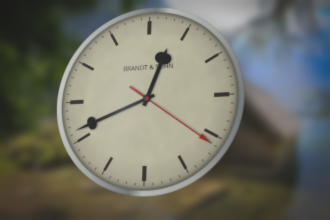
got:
12:41:21
